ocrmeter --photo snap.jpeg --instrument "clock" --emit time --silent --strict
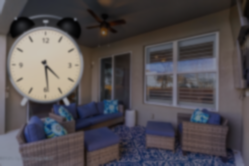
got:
4:29
